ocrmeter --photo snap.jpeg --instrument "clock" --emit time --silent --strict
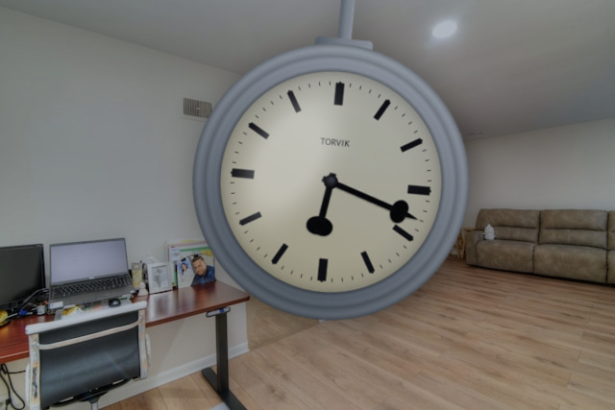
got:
6:18
